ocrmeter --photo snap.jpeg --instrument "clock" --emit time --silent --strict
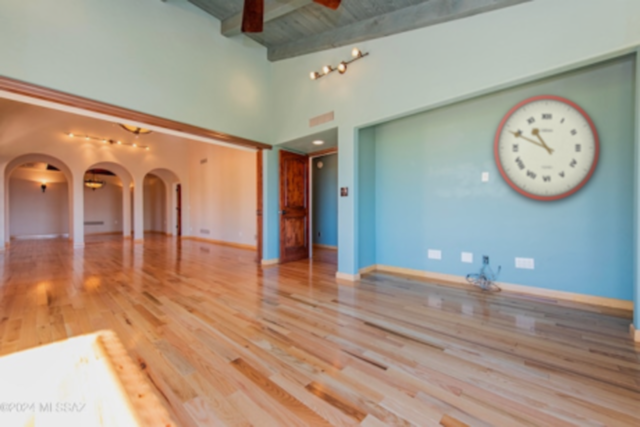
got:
10:49
